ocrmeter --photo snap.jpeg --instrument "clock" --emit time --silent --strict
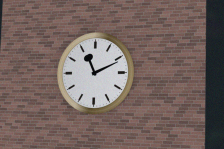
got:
11:11
